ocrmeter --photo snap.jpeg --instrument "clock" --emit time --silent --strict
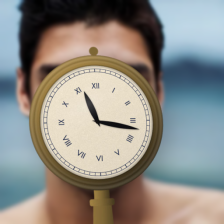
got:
11:17
